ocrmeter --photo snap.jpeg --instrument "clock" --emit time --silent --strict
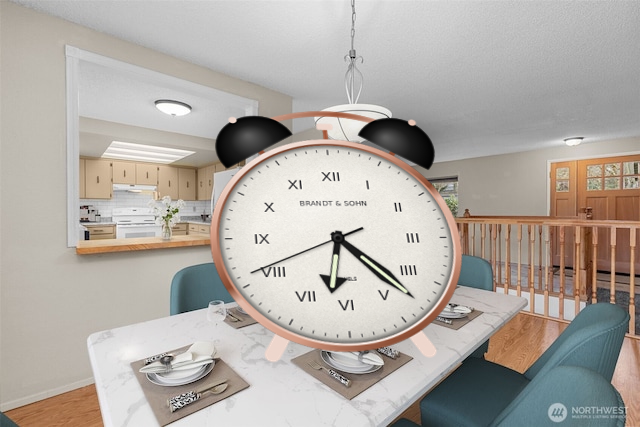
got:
6:22:41
